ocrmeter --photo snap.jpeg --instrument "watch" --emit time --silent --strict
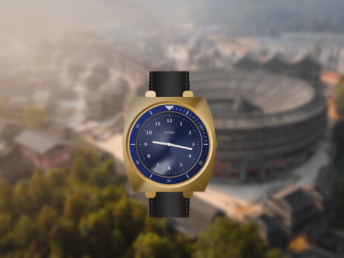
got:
9:17
